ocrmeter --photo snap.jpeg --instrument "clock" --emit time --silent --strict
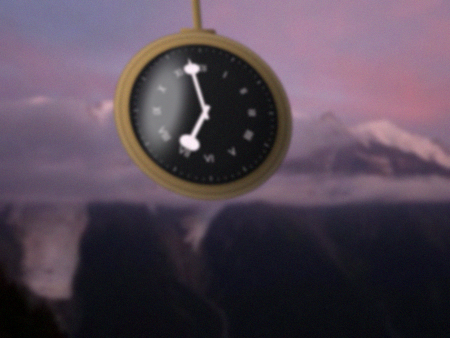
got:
6:58
